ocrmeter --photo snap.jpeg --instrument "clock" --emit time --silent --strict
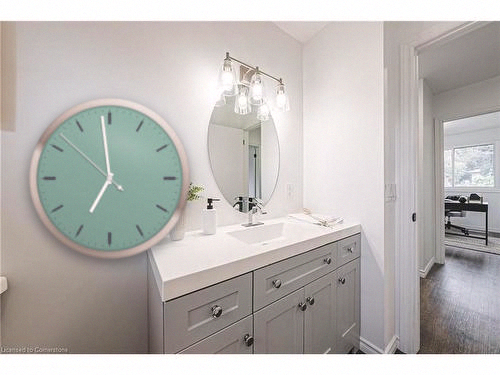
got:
6:58:52
